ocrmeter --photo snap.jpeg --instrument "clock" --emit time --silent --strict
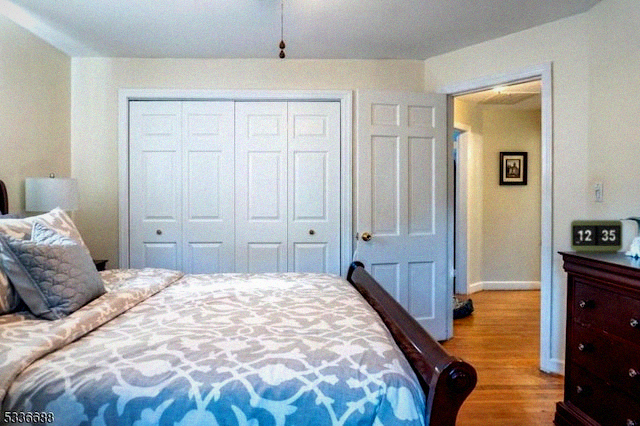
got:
12:35
